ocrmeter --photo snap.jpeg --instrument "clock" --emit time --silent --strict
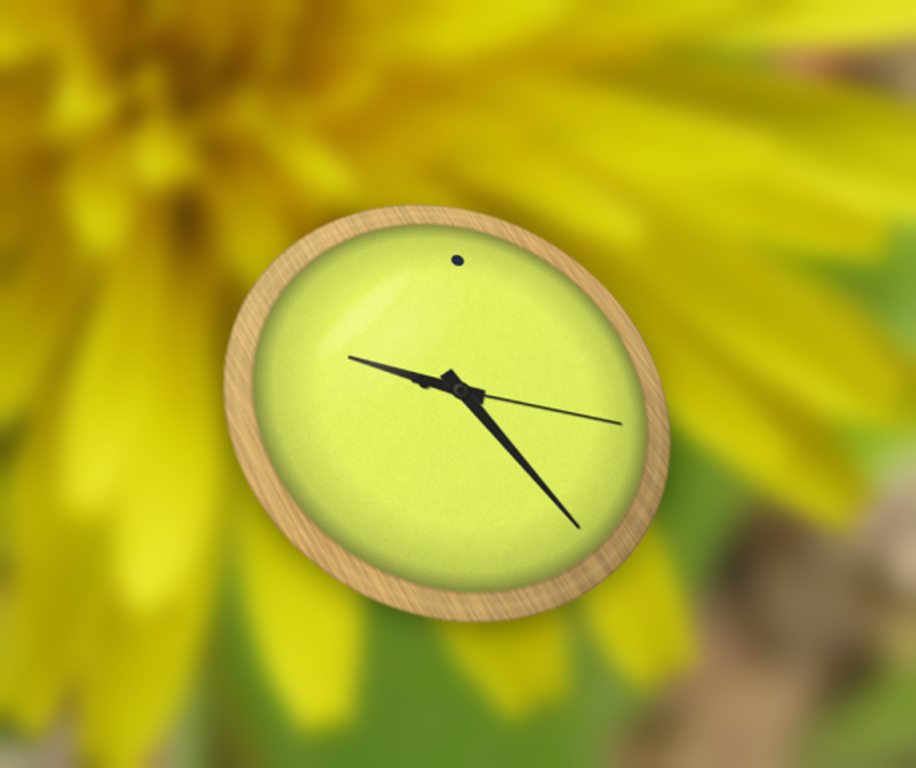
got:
9:23:16
